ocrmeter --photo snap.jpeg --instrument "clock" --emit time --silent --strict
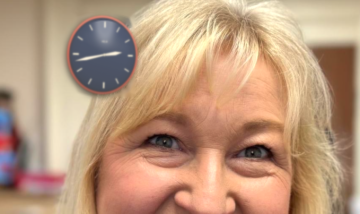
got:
2:43
